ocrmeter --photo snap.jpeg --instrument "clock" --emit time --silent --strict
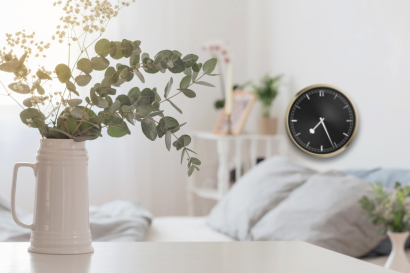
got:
7:26
